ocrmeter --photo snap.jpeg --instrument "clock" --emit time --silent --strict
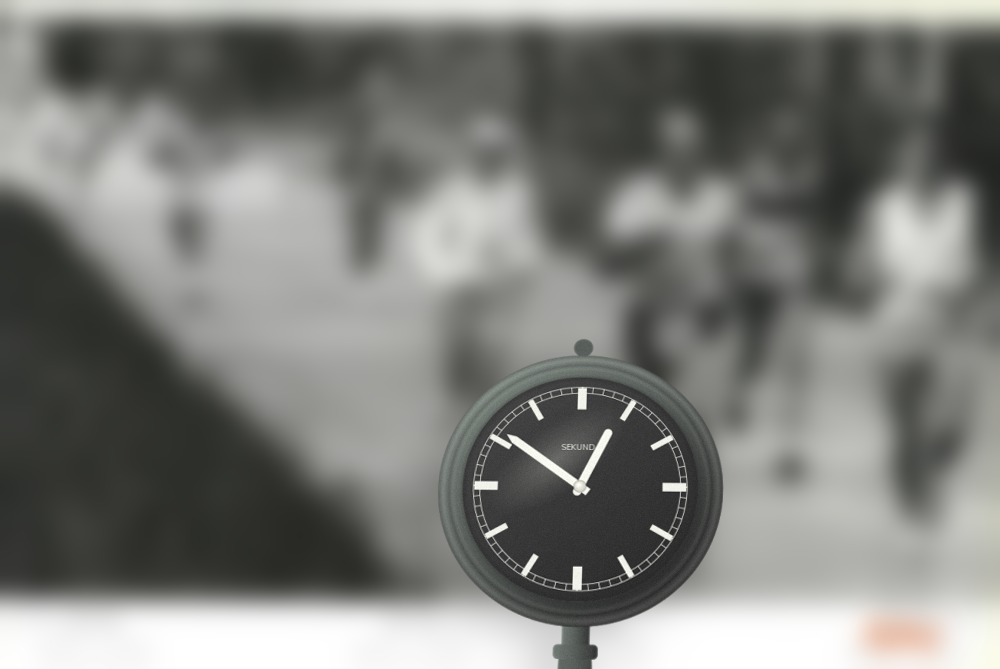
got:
12:51
